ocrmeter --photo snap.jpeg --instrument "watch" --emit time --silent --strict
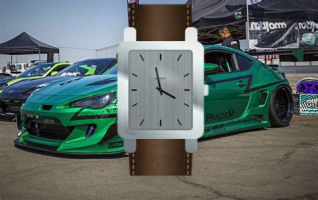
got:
3:58
